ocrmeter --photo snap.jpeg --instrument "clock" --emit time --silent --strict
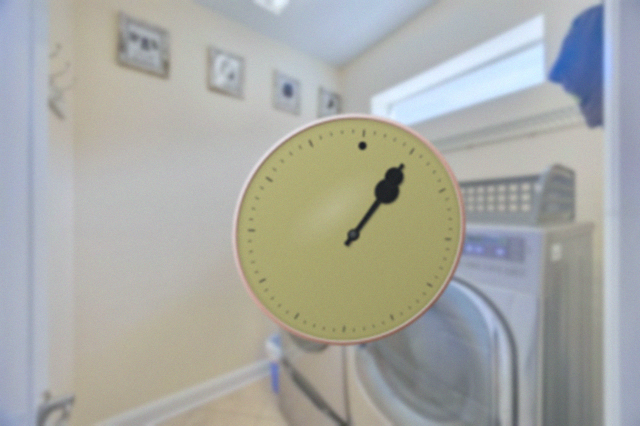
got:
1:05
